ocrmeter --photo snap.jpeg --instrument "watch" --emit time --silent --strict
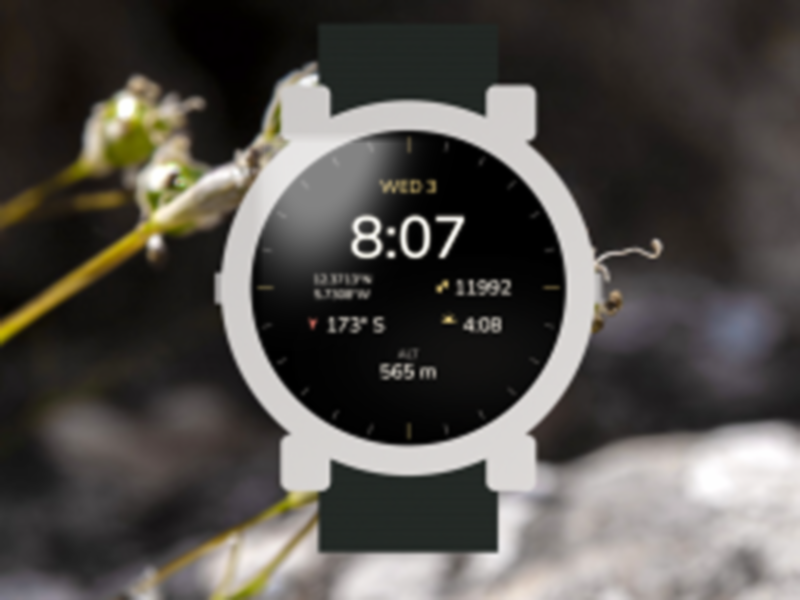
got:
8:07
